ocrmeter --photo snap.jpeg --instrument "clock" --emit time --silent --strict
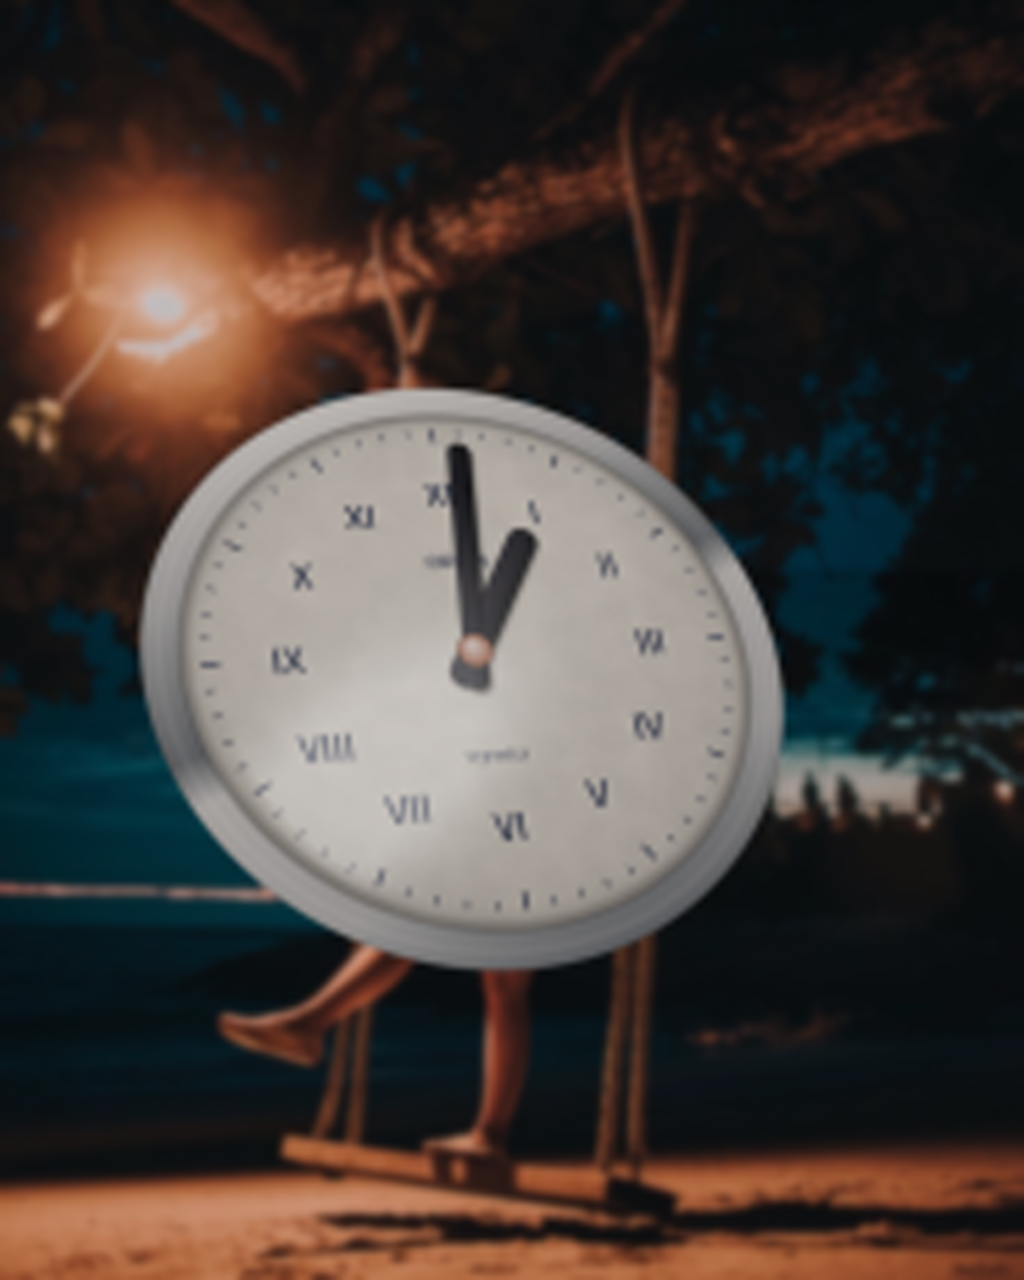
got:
1:01
